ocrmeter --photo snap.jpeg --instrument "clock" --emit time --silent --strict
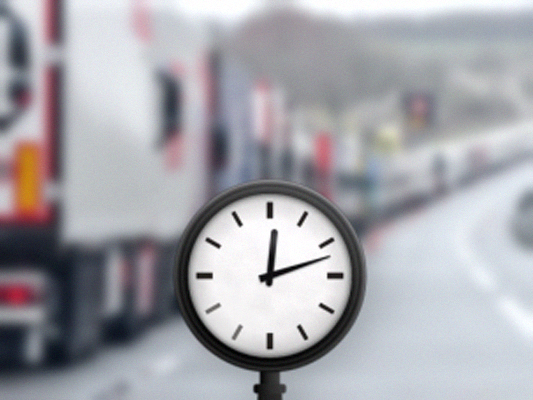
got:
12:12
